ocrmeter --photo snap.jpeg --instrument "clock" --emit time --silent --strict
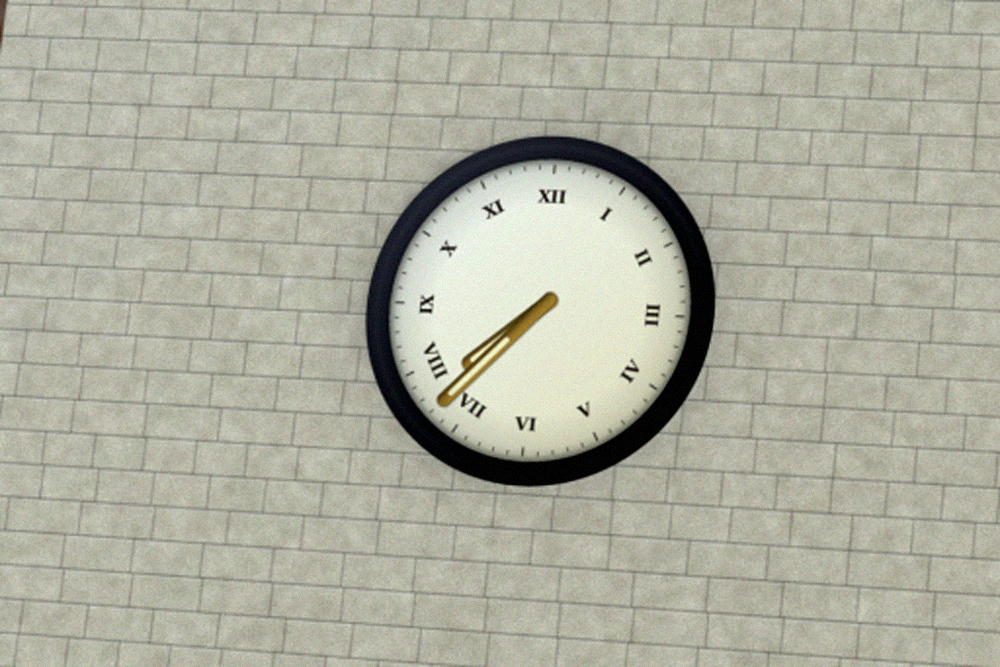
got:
7:37
